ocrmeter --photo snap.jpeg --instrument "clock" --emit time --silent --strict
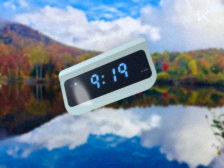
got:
9:19
